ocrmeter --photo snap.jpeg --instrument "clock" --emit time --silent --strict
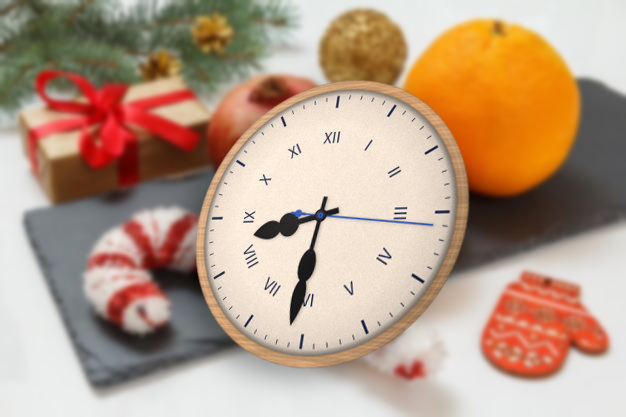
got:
8:31:16
